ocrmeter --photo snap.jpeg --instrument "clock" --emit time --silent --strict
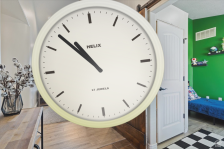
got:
10:53
